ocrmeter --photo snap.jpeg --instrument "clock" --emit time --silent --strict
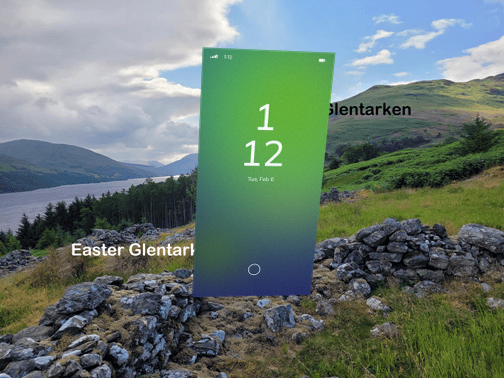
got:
1:12
